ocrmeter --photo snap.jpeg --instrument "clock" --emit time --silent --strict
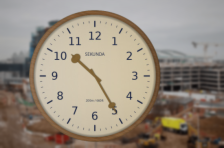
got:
10:25
